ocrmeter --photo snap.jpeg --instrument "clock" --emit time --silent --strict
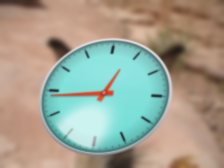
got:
12:44
